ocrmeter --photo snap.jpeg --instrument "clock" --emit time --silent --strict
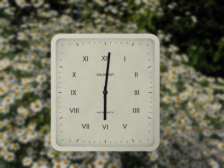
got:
6:01
